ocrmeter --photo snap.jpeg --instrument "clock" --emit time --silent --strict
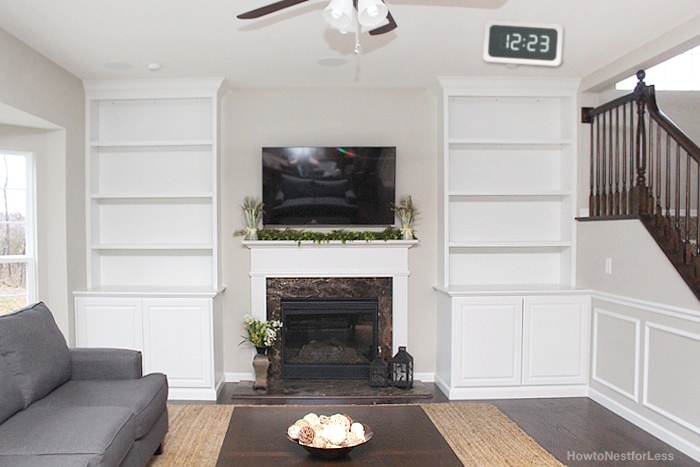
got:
12:23
